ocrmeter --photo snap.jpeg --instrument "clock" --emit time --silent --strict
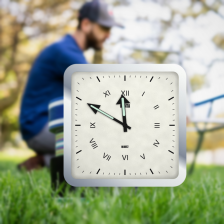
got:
11:50
